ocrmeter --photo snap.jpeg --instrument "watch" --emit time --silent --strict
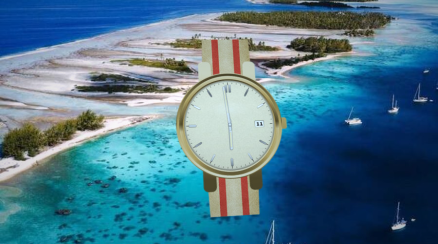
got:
5:59
